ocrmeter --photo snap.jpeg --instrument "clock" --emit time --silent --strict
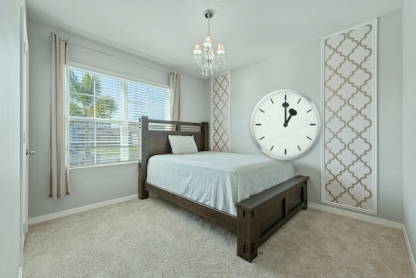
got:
1:00
